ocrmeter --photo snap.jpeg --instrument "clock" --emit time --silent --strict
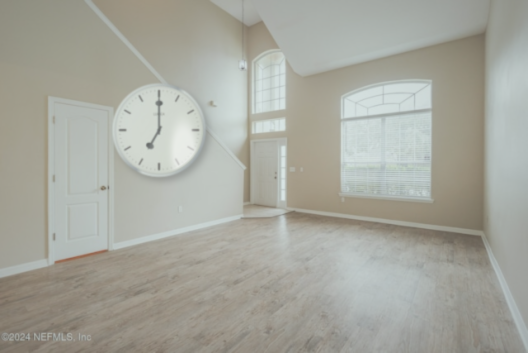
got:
7:00
